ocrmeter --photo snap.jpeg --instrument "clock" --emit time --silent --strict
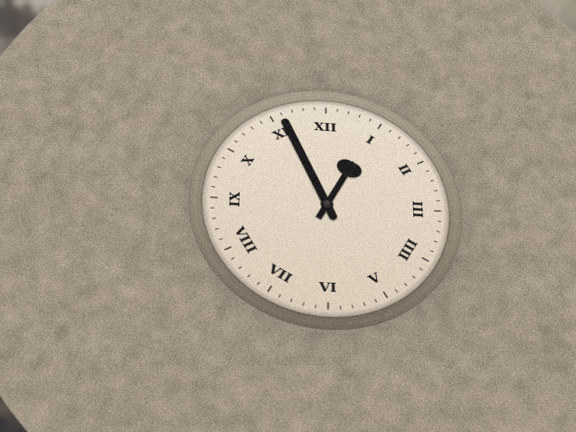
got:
12:56
